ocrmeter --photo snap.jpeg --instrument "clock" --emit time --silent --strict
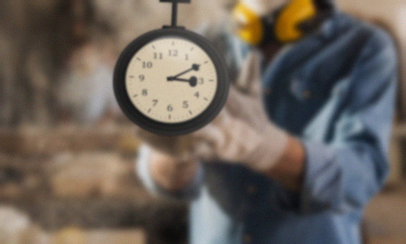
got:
3:10
